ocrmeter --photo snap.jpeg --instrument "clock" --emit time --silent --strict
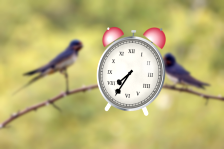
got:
7:35
